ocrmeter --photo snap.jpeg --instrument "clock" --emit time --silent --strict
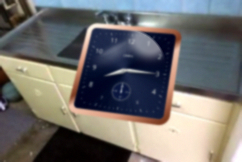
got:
8:15
